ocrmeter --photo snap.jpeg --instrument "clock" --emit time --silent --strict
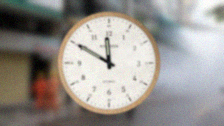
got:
11:50
